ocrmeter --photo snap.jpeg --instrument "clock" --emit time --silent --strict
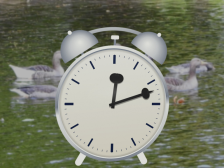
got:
12:12
